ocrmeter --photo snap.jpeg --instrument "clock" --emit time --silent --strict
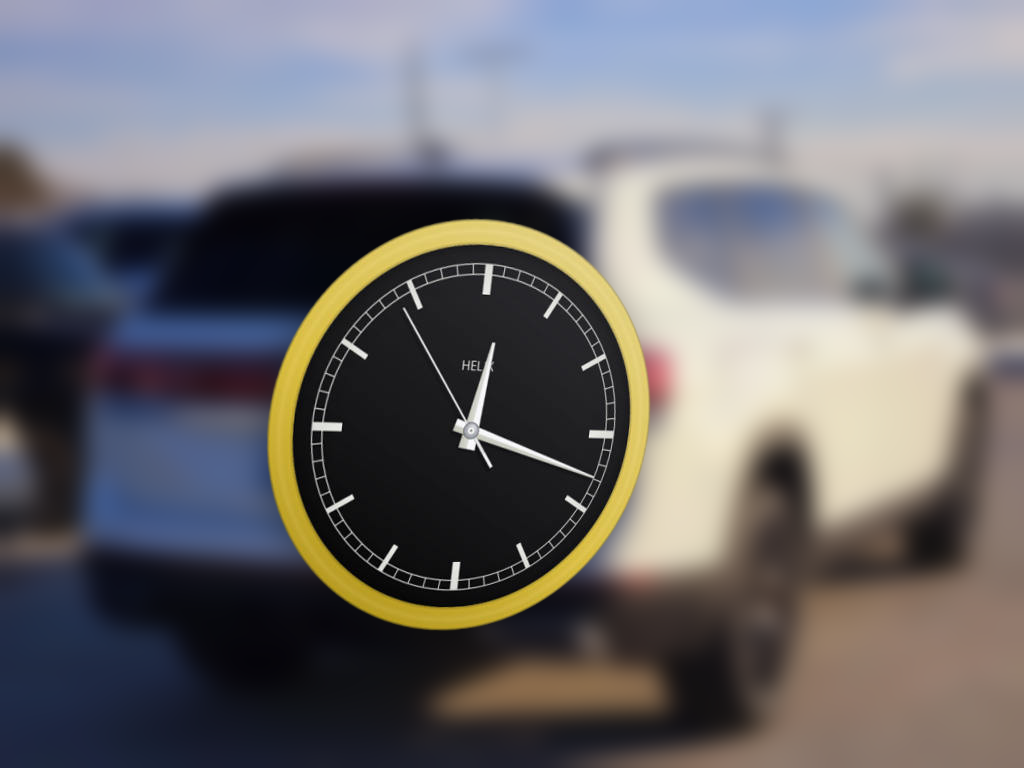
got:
12:17:54
